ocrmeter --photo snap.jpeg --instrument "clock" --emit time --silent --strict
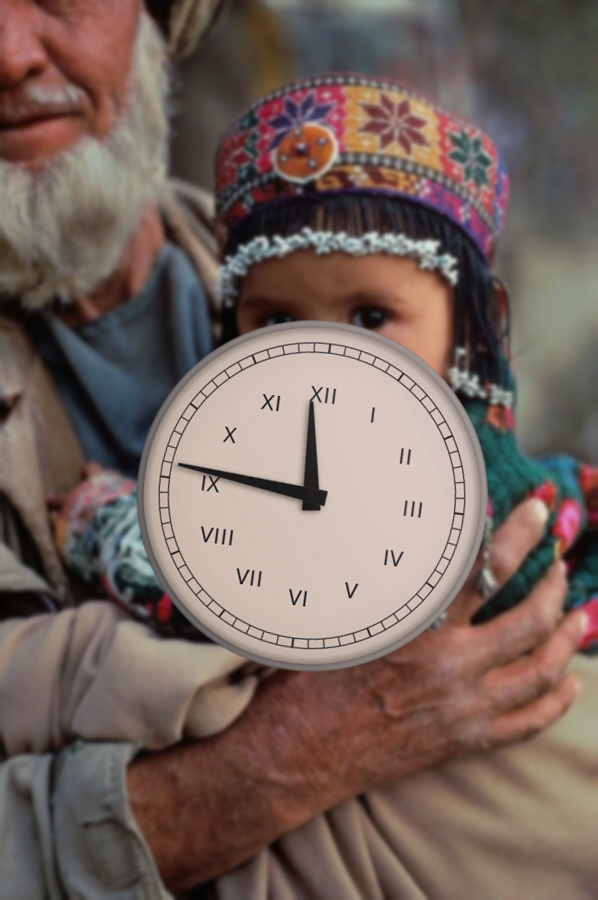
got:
11:46
